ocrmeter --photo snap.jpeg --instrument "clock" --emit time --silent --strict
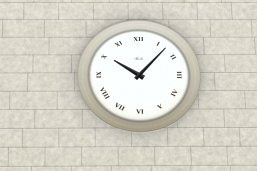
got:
10:07
